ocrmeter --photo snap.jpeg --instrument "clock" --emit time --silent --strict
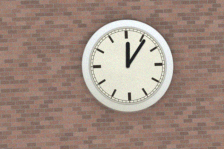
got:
12:06
